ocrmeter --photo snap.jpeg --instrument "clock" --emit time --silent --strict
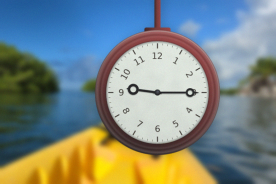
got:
9:15
